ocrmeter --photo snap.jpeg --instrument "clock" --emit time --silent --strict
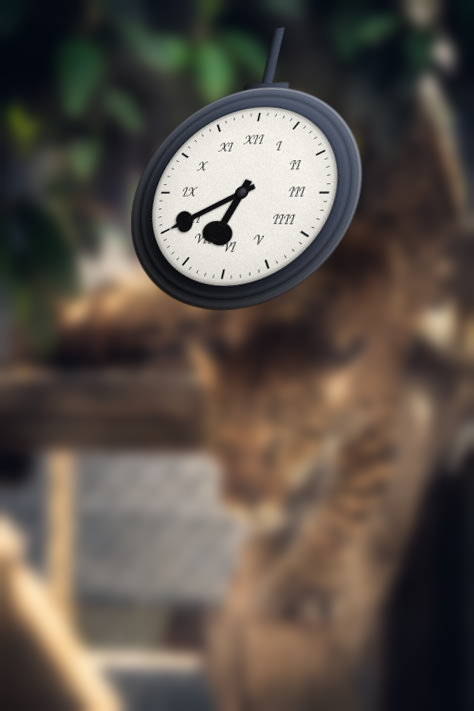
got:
6:40
